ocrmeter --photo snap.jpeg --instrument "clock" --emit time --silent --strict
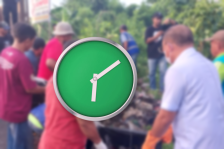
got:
6:09
